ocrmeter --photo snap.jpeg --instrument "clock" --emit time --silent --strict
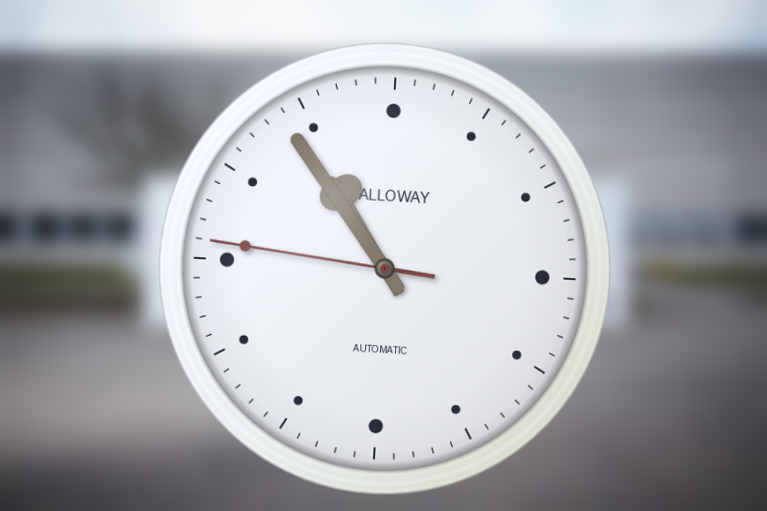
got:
10:53:46
